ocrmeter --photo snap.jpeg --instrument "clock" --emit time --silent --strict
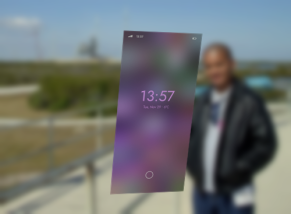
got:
13:57
